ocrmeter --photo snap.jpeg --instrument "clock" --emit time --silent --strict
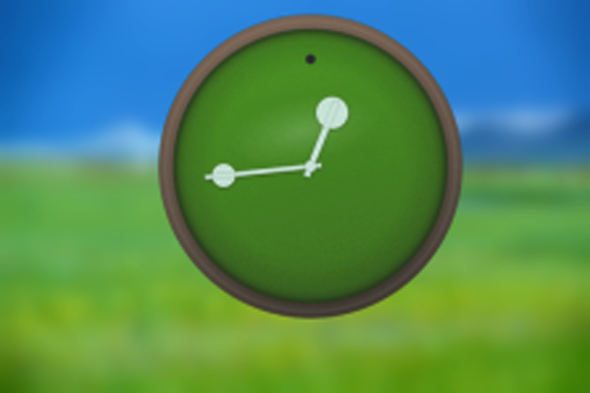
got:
12:44
